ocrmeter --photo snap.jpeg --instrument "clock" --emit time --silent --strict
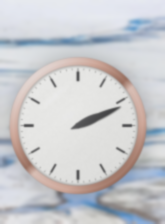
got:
2:11
